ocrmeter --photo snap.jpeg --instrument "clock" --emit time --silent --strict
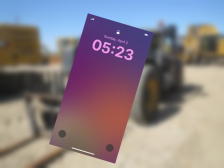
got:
5:23
